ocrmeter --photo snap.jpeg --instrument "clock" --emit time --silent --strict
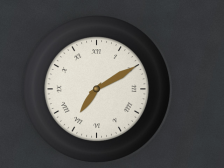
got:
7:10
